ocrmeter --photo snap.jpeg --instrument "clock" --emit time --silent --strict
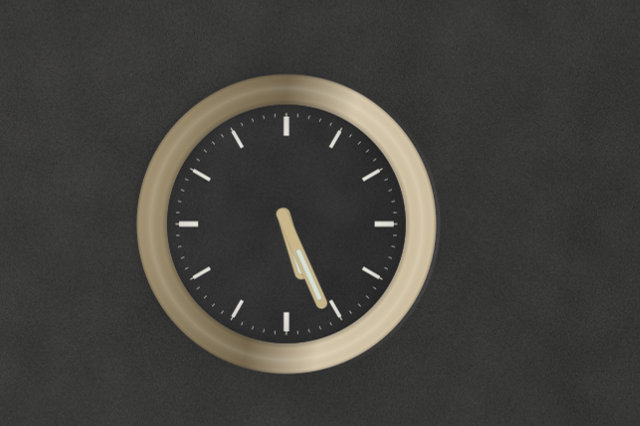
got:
5:26
